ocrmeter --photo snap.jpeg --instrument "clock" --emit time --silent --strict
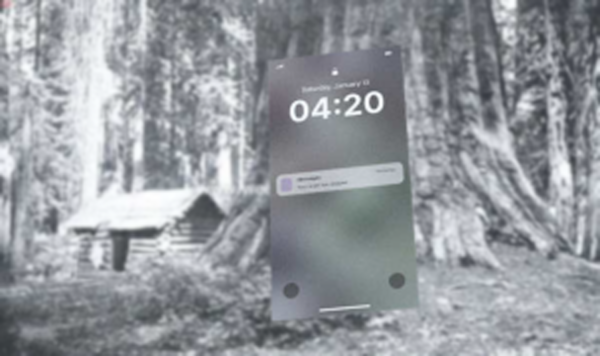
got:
4:20
